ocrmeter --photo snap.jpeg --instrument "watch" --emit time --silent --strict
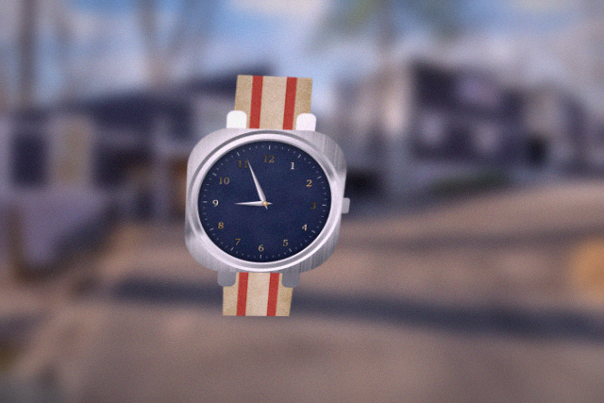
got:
8:56
